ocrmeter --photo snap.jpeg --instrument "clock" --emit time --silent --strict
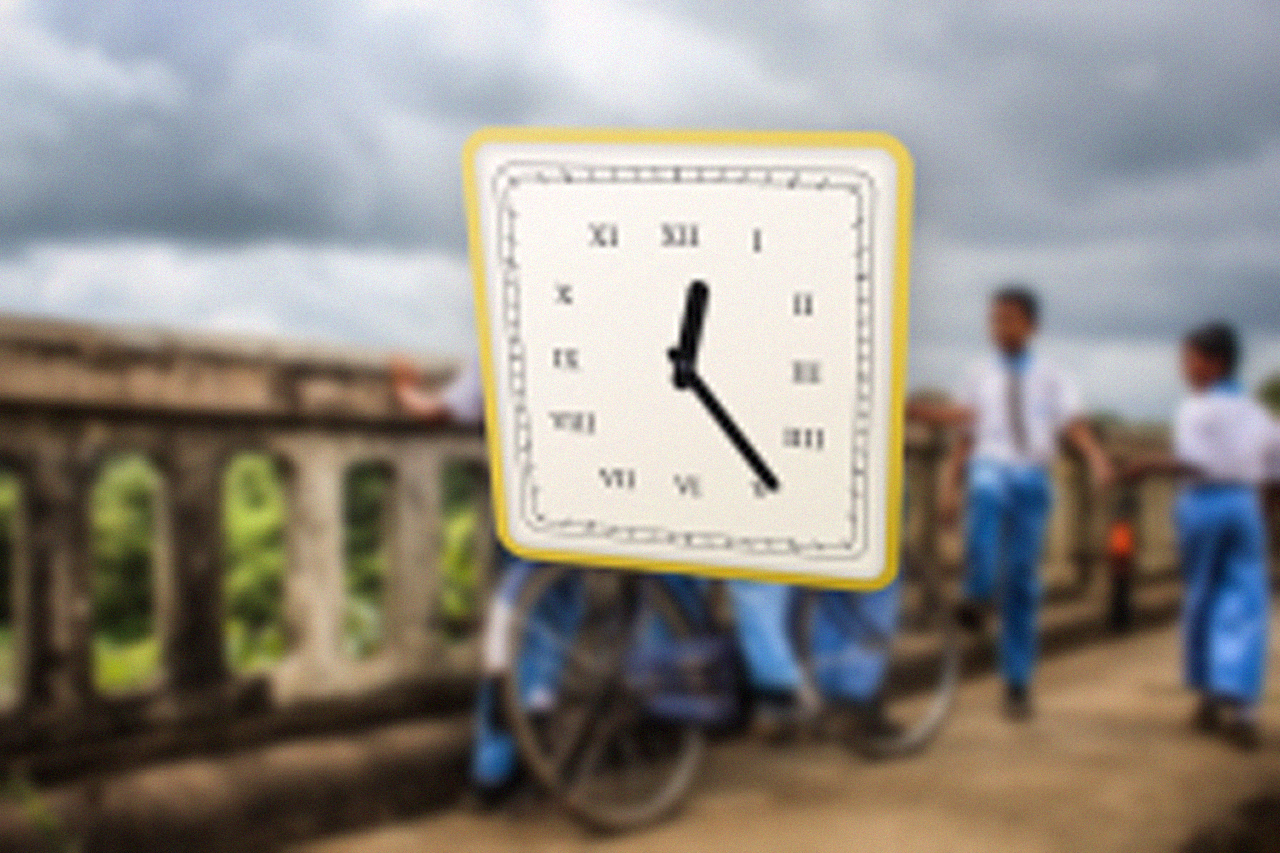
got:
12:24
